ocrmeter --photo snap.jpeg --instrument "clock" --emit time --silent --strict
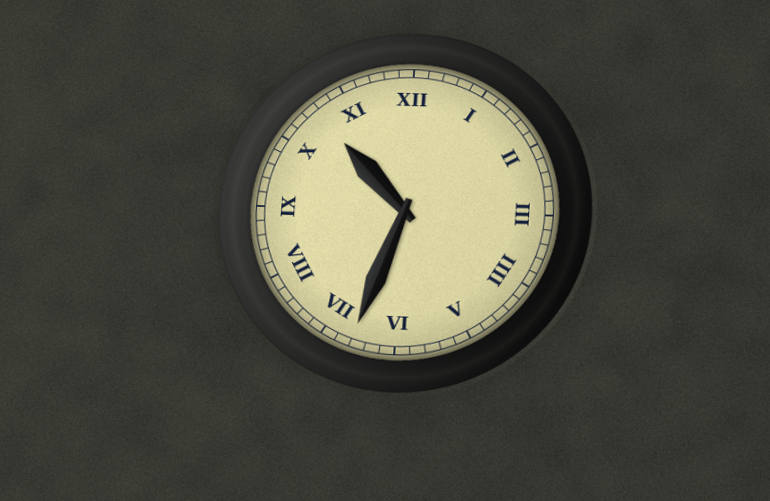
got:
10:33
